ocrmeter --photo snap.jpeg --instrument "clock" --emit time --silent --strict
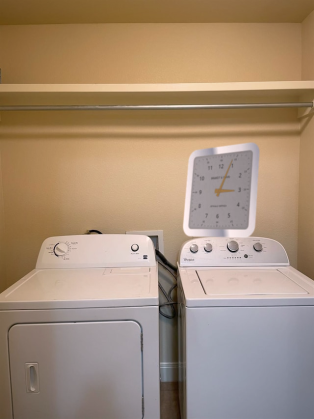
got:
3:04
